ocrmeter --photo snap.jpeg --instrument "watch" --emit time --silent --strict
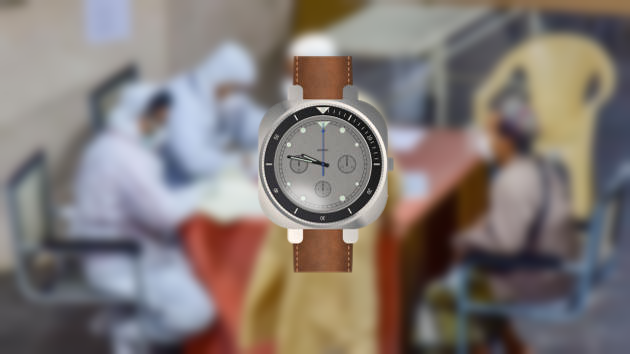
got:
9:47
